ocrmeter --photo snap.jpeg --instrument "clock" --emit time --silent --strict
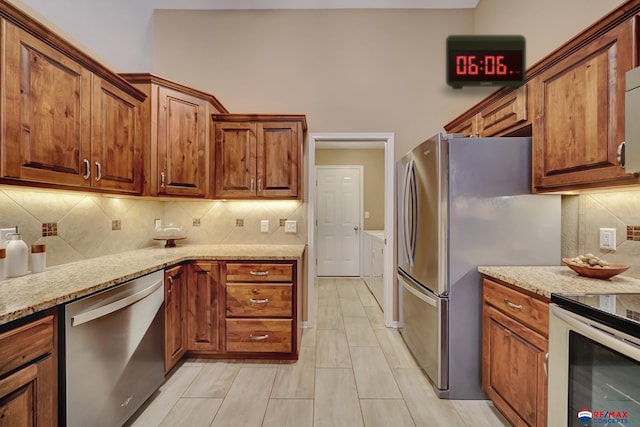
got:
6:06
